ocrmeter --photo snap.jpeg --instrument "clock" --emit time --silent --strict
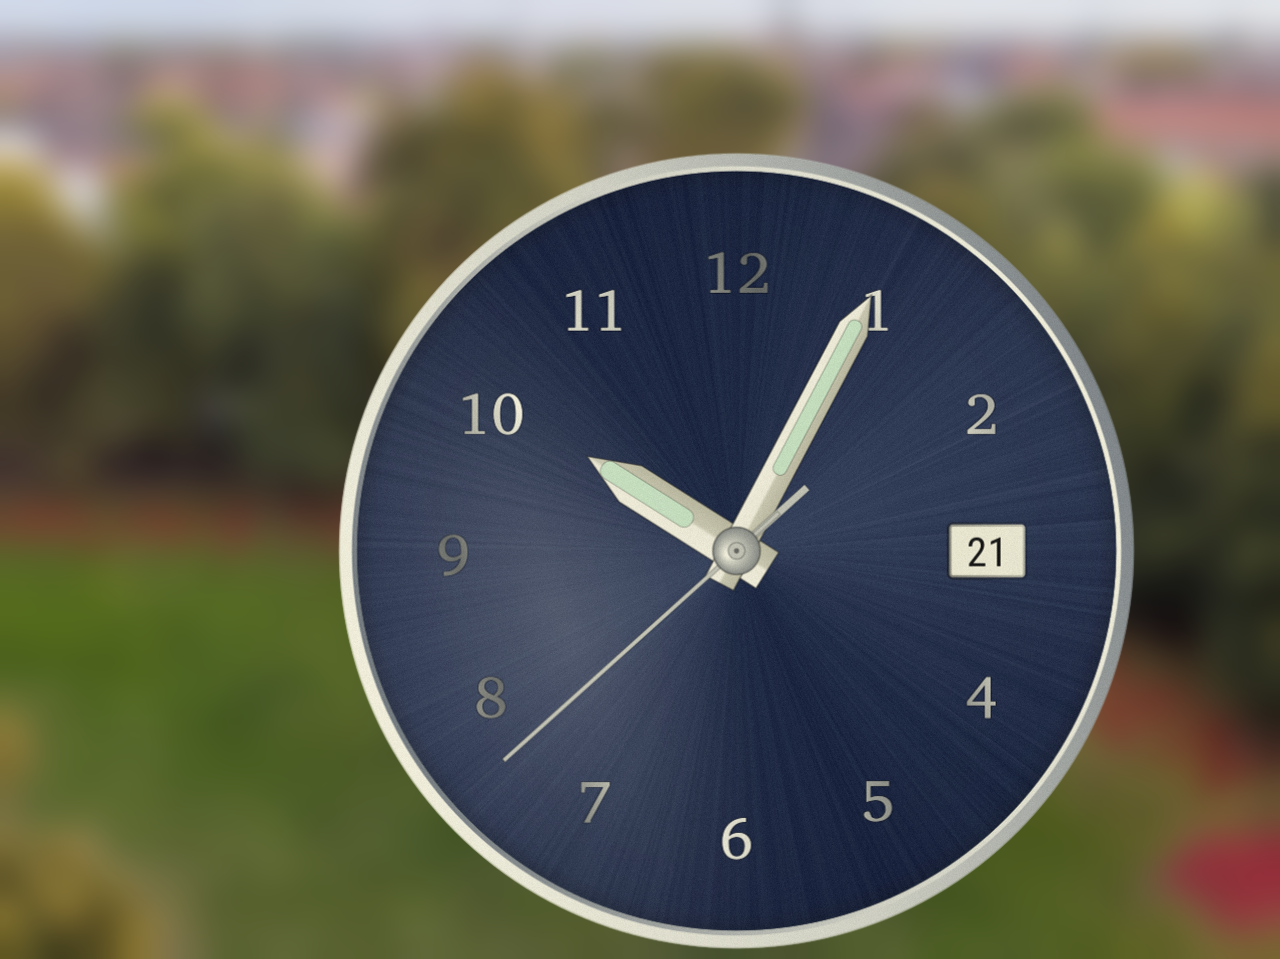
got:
10:04:38
